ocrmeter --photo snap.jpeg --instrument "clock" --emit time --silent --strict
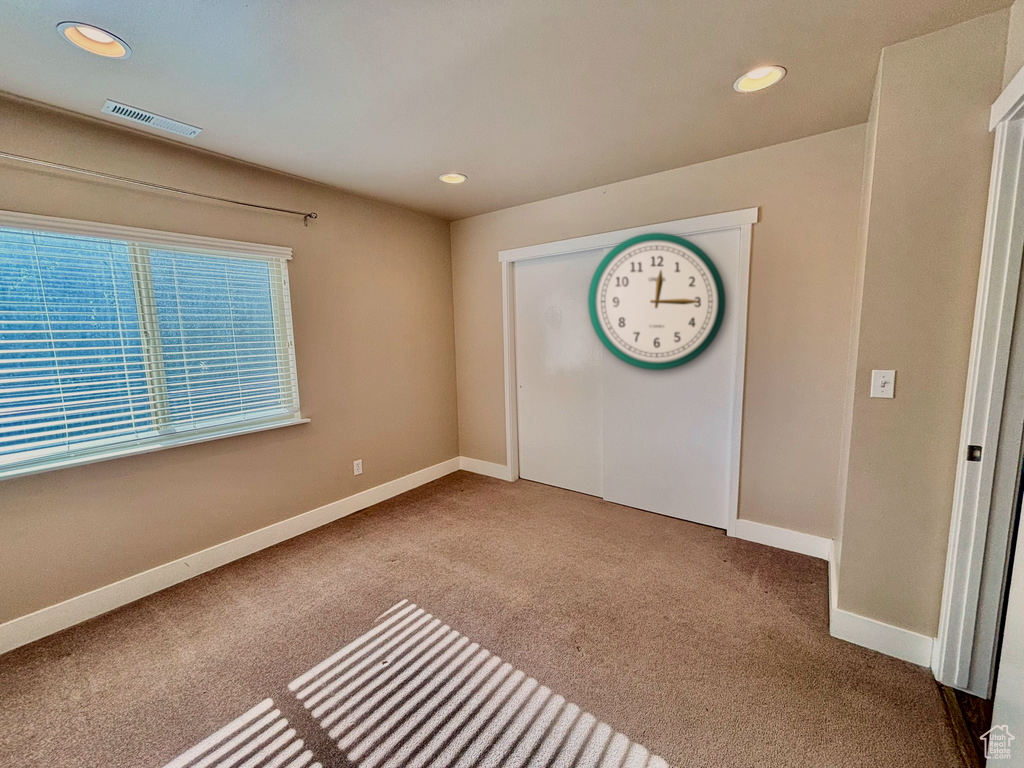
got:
12:15
